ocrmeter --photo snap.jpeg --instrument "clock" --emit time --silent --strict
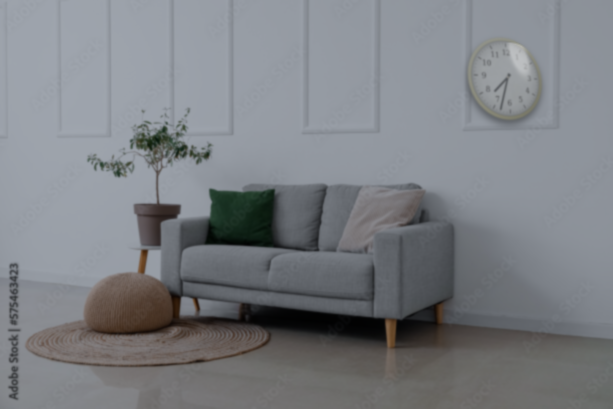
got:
7:33
